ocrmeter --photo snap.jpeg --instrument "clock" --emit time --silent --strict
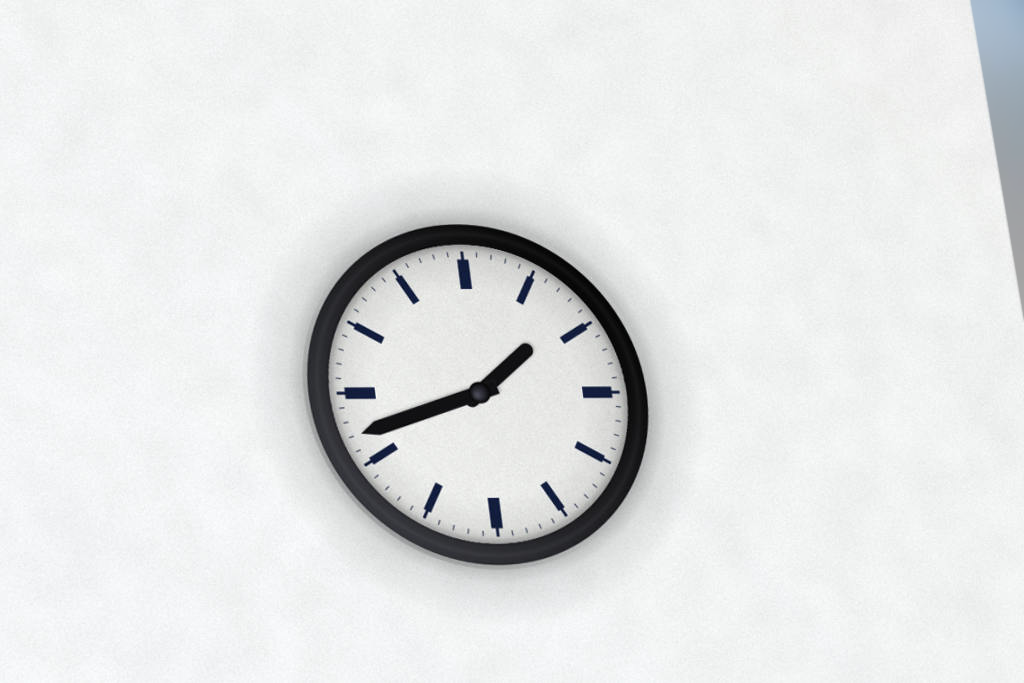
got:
1:42
